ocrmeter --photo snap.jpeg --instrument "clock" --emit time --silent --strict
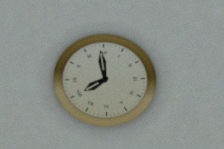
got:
7:59
